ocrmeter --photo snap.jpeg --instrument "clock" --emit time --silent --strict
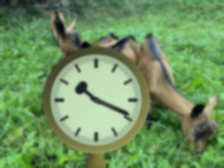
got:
10:19
